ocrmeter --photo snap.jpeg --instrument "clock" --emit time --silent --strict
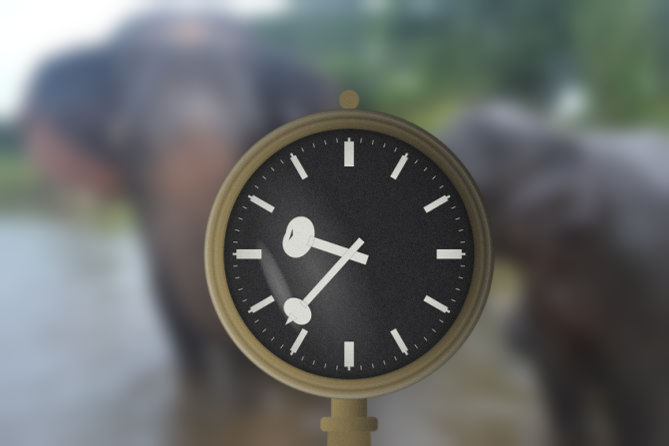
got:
9:37
